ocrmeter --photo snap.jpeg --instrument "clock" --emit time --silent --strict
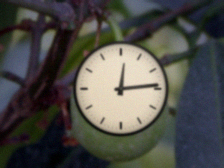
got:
12:14
